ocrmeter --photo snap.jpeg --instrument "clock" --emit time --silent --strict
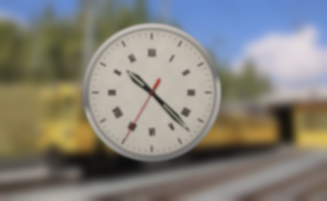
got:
10:22:35
